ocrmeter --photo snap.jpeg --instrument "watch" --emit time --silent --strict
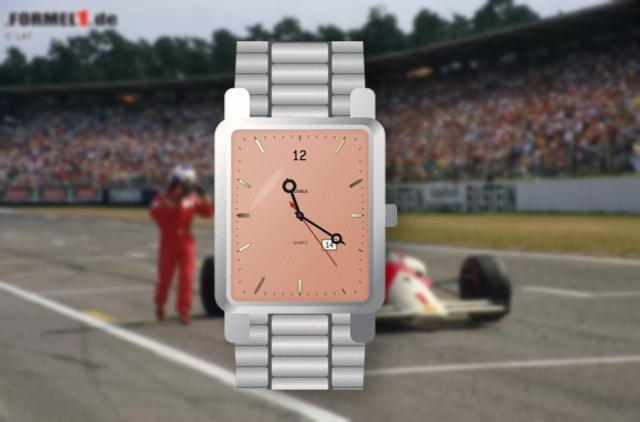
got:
11:20:24
